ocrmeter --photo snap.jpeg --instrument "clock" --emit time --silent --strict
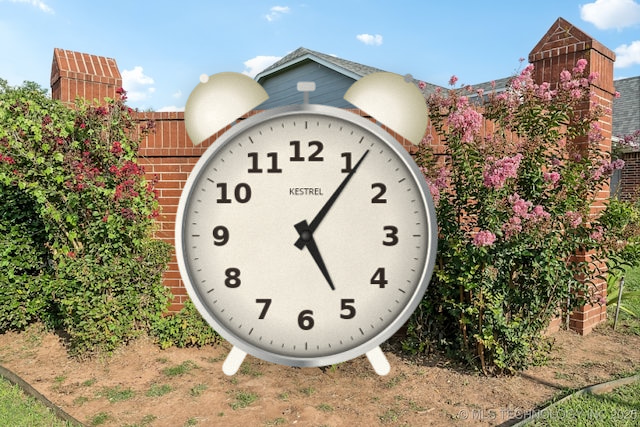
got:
5:06
